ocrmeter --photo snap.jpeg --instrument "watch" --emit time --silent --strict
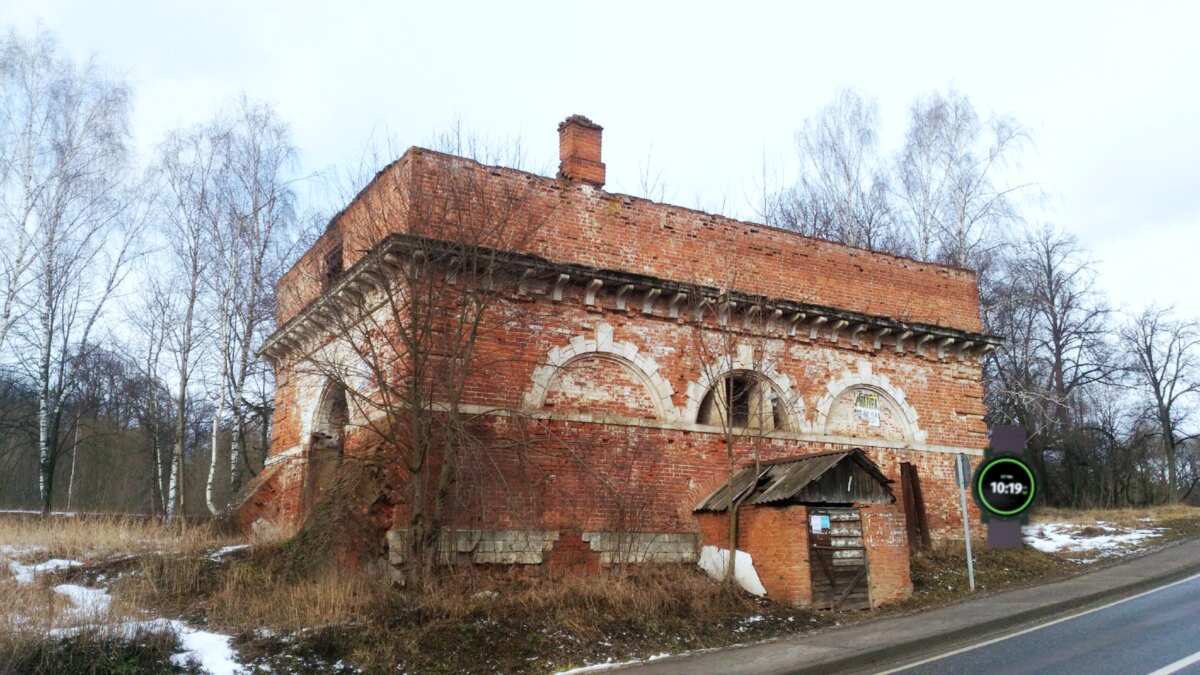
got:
10:19
